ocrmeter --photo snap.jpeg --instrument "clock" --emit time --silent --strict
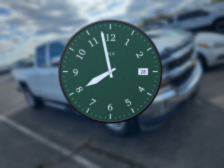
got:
7:58
